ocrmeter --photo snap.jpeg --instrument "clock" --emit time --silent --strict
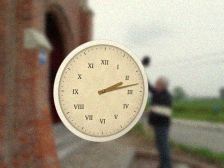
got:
2:13
